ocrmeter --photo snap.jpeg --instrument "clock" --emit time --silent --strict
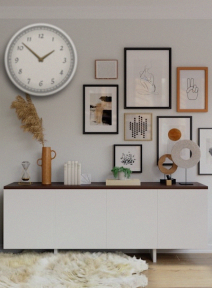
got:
1:52
